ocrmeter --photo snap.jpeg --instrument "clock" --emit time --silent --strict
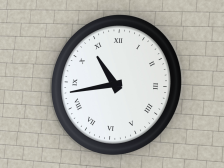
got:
10:43
